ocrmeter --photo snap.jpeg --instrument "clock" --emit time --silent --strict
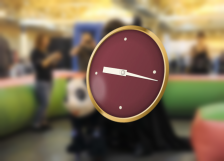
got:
9:17
